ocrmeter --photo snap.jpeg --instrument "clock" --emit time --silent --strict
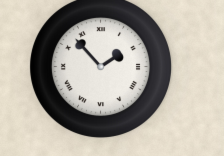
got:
1:53
